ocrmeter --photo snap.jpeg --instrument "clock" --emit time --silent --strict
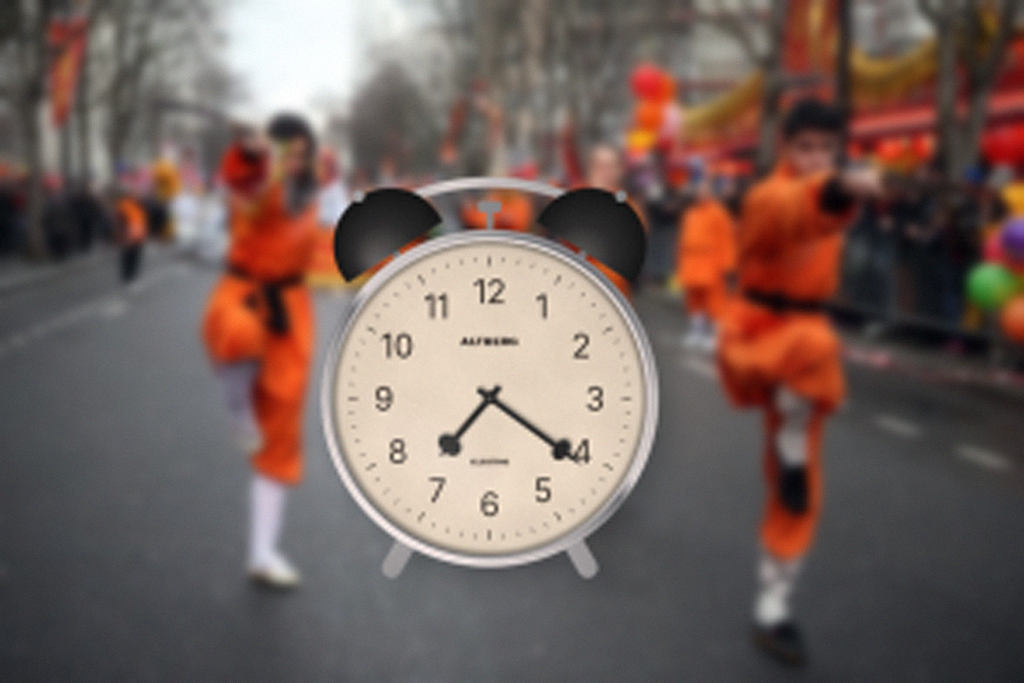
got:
7:21
